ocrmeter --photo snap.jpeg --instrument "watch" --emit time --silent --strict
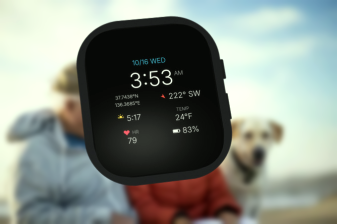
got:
3:53
